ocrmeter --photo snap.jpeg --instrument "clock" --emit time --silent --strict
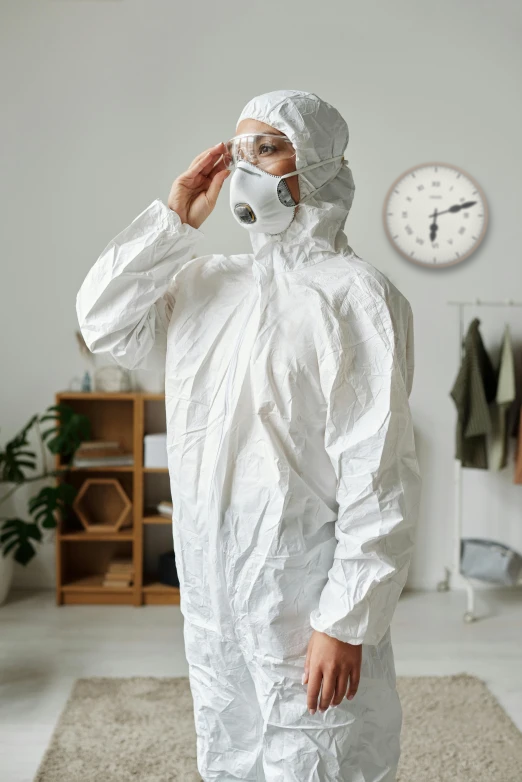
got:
6:12
